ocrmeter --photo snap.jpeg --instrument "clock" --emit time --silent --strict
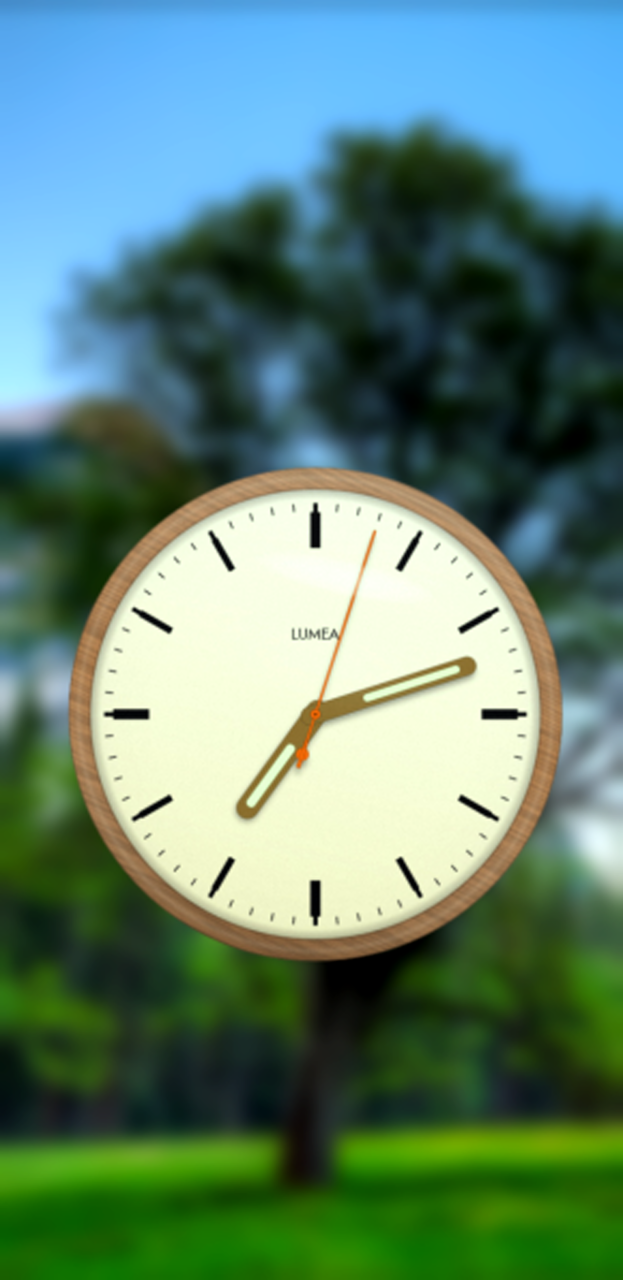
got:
7:12:03
